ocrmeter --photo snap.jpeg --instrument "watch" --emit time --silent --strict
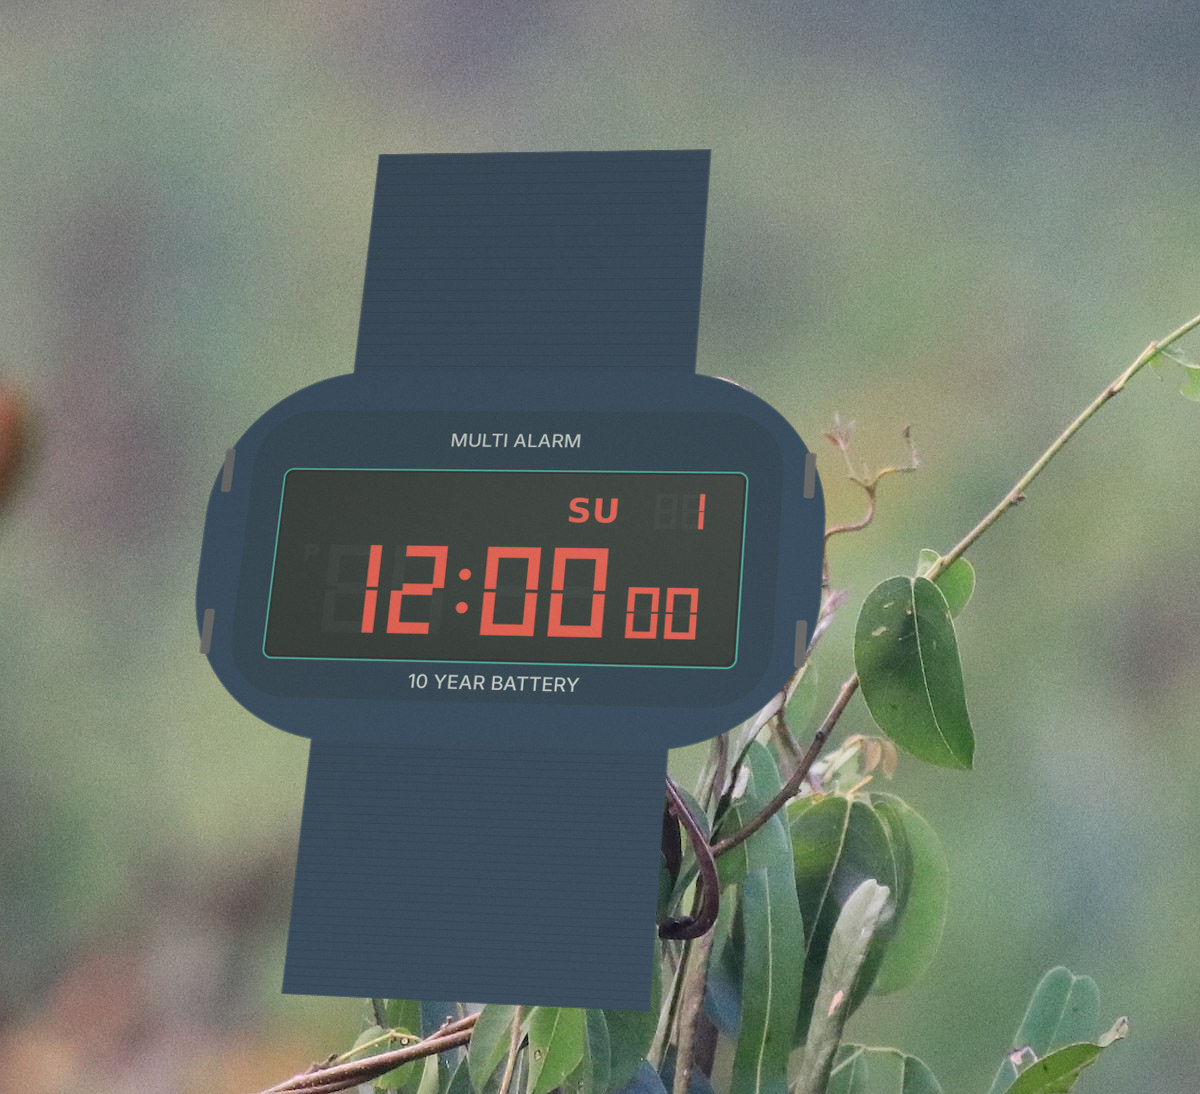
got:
12:00:00
